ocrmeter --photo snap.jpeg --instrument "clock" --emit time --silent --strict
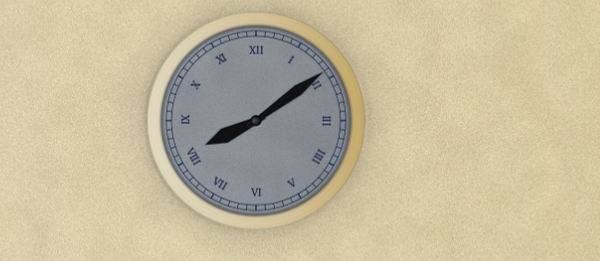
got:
8:09
